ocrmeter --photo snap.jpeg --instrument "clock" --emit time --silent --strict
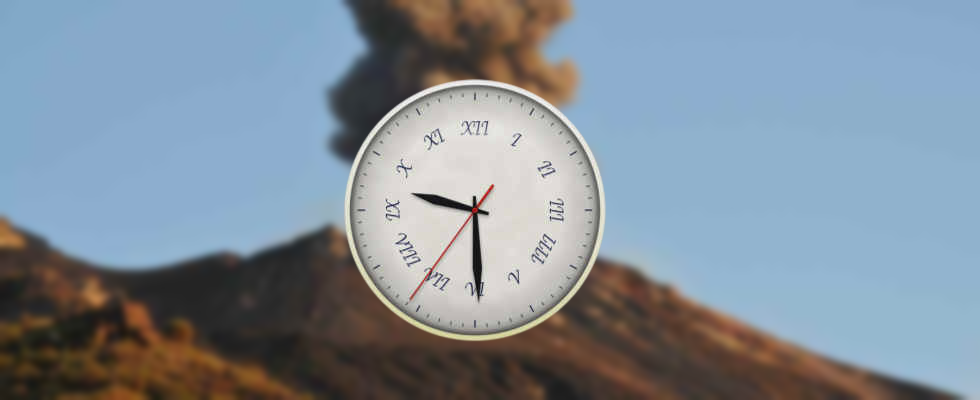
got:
9:29:36
